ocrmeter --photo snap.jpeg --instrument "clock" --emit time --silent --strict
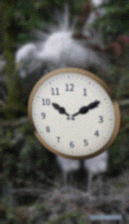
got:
10:10
